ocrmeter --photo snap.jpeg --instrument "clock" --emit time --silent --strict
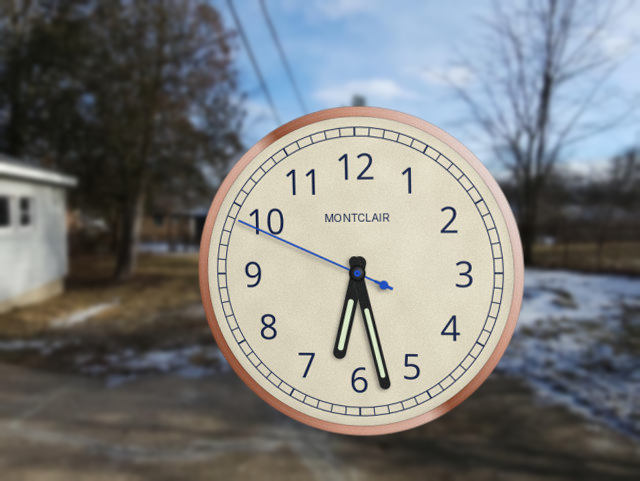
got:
6:27:49
